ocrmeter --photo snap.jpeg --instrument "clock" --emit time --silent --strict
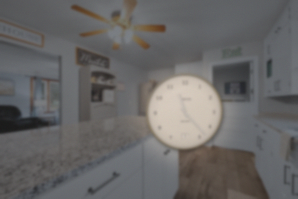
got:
11:23
